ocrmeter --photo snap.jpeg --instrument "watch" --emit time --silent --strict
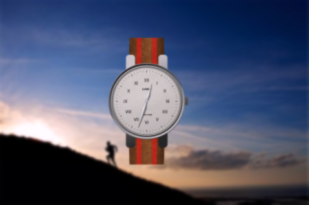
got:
12:33
